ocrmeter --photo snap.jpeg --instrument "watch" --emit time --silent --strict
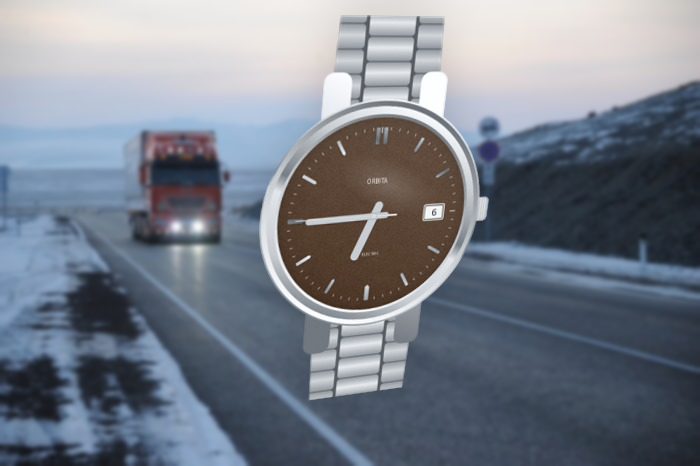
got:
6:44:45
